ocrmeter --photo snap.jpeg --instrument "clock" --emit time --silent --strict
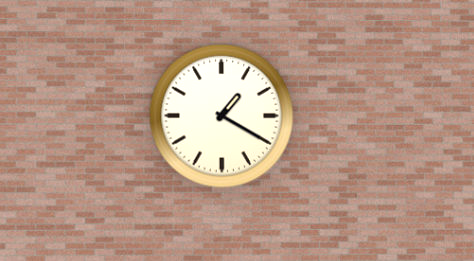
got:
1:20
